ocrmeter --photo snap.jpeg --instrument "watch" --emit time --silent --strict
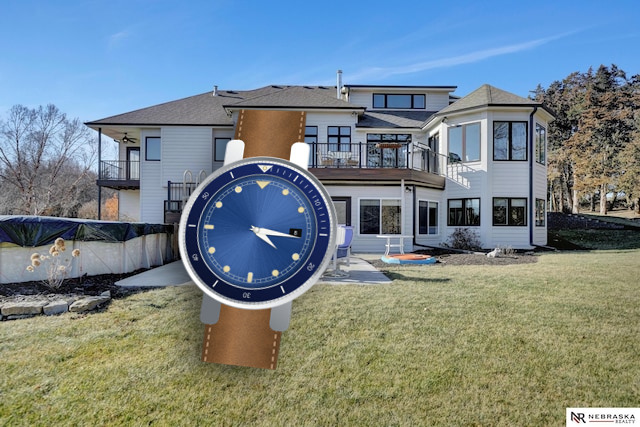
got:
4:16
